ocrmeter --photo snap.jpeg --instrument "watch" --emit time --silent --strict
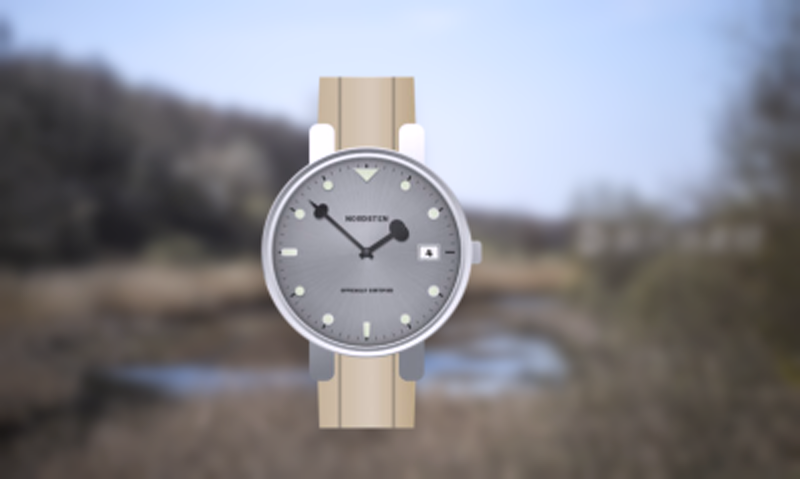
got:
1:52
